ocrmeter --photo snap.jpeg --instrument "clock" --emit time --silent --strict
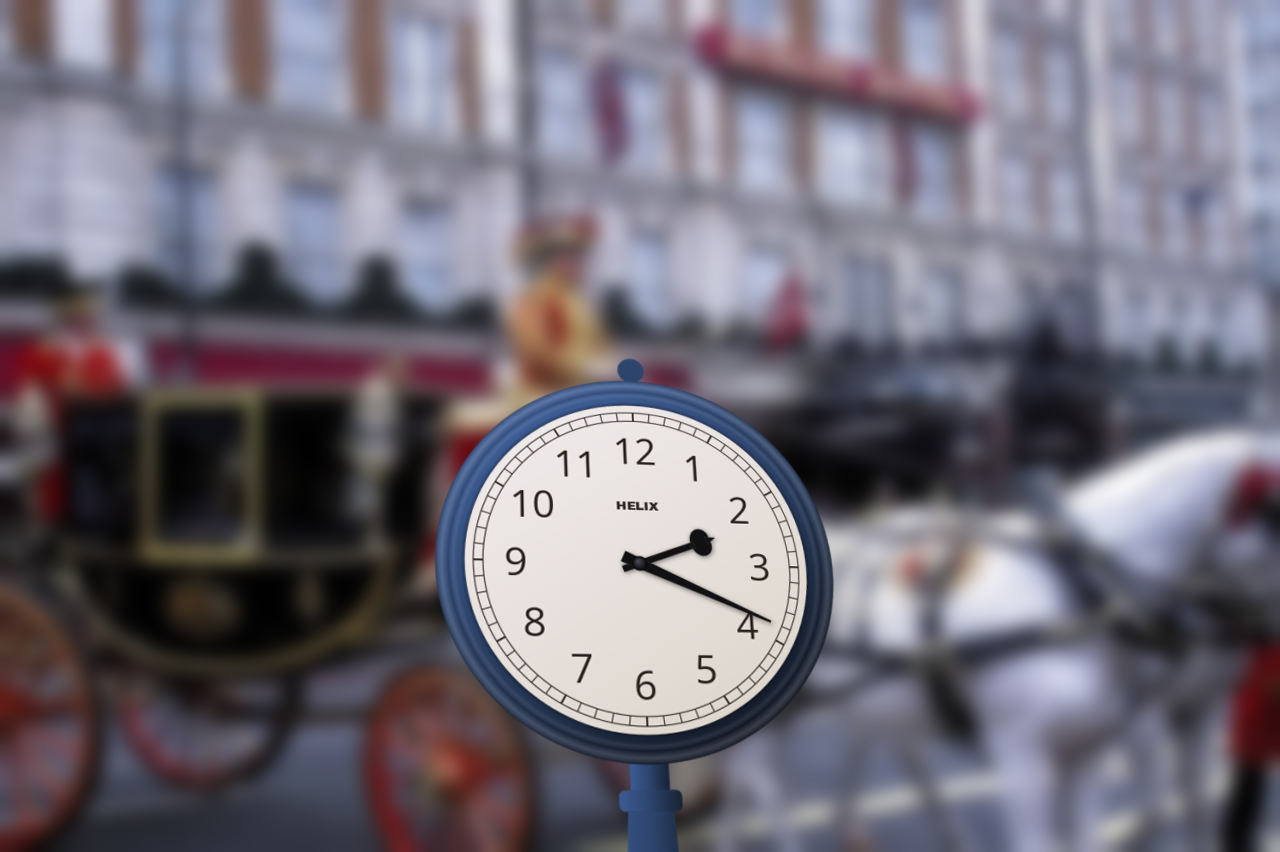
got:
2:19
